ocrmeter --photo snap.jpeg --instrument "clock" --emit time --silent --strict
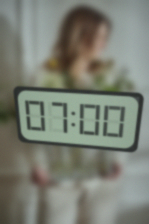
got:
7:00
